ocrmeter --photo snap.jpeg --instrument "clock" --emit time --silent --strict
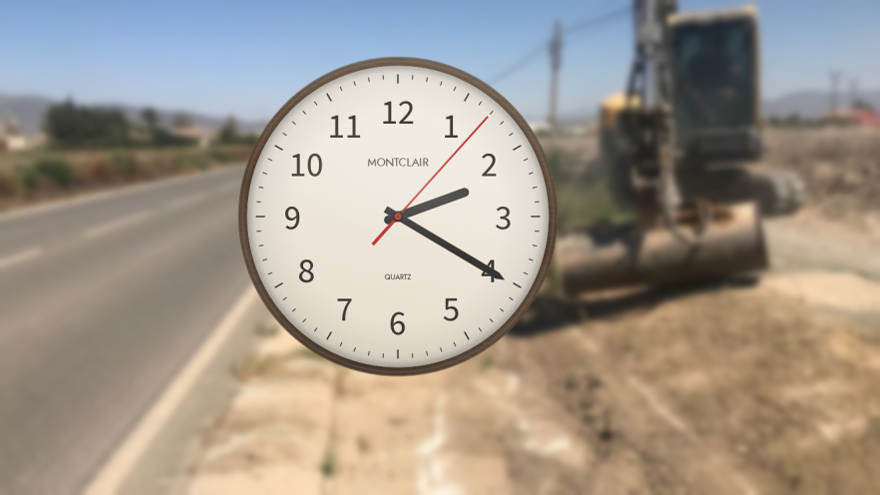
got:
2:20:07
